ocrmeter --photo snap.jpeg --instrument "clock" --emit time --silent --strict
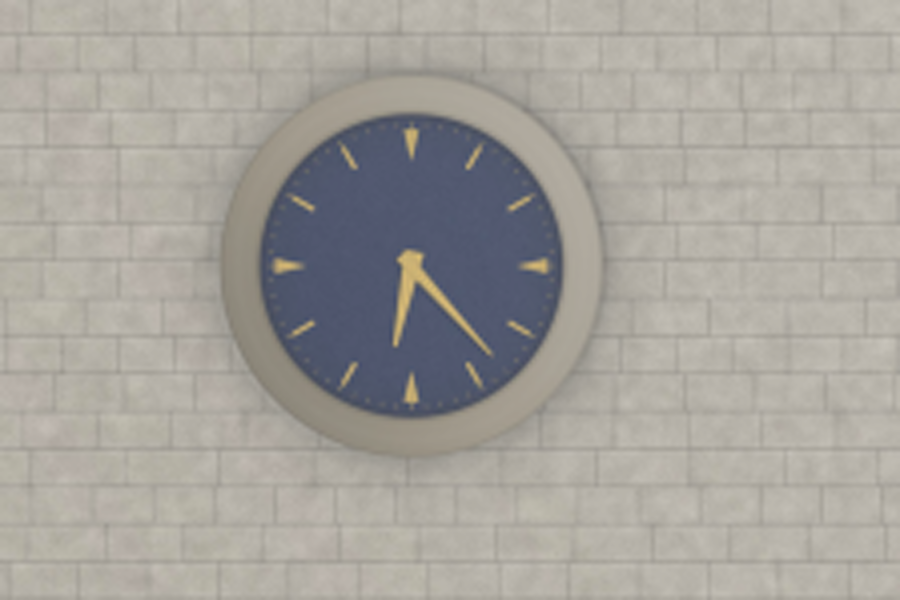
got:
6:23
